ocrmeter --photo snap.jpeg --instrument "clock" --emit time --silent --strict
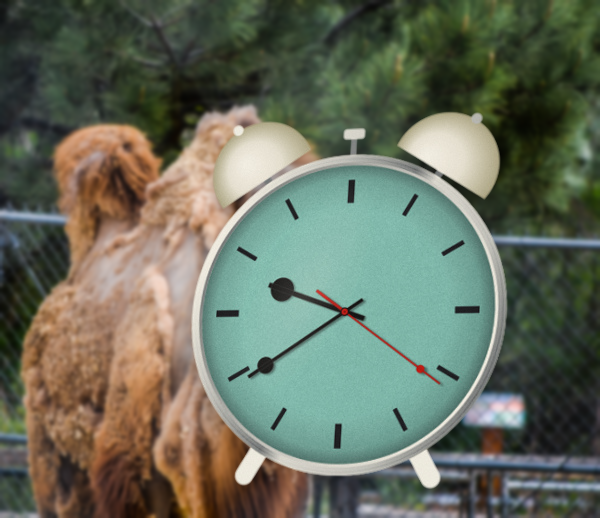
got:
9:39:21
